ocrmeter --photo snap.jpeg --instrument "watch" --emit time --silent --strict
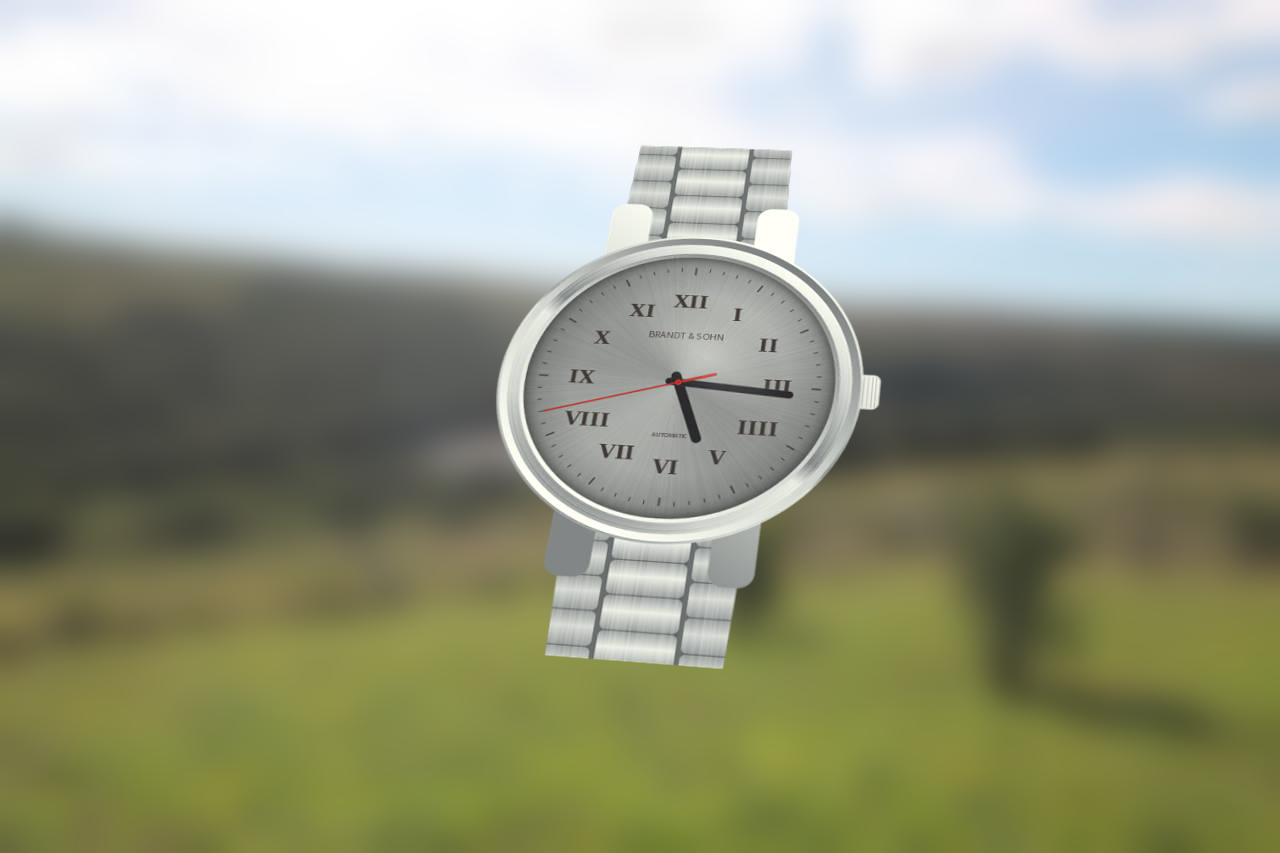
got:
5:15:42
